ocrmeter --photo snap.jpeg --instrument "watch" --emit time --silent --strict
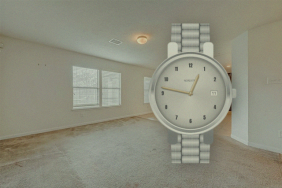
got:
12:47
